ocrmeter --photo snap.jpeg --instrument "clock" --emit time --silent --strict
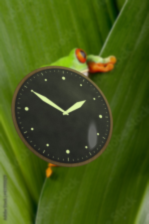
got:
1:50
